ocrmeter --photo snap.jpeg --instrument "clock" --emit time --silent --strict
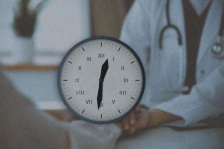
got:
12:31
